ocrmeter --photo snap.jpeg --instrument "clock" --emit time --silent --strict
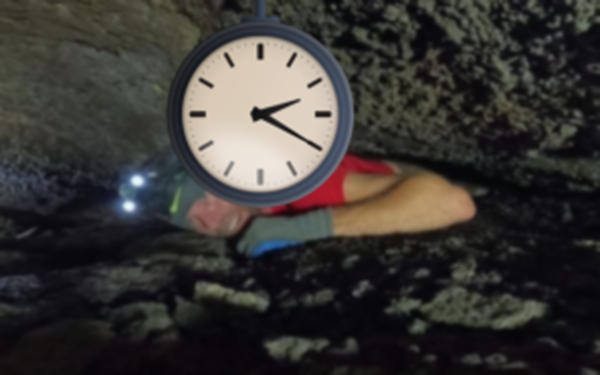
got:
2:20
